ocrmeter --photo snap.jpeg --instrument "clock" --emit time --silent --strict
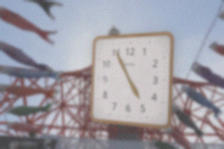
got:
4:55
